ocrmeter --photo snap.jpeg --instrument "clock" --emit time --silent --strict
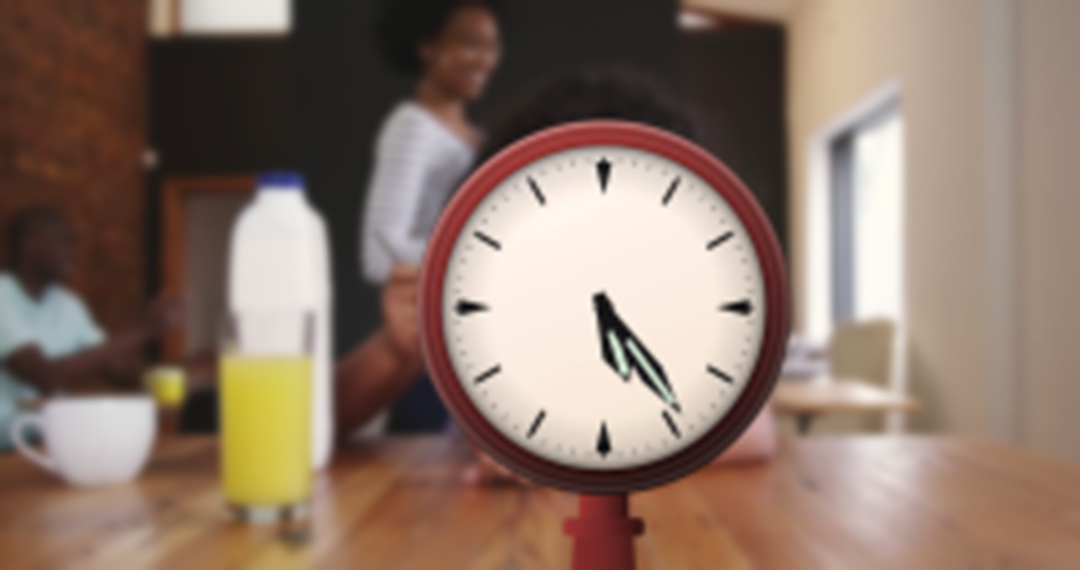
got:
5:24
